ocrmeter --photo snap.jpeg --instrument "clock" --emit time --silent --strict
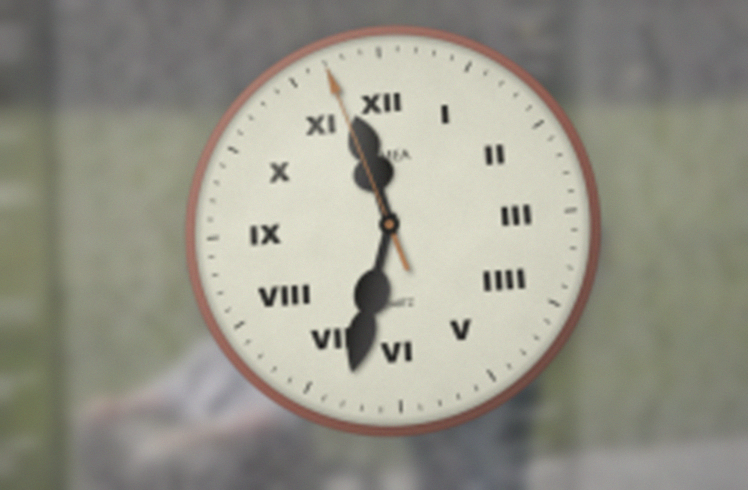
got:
11:32:57
